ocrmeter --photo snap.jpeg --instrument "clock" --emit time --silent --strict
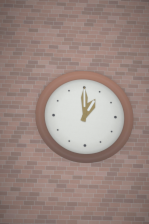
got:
1:00
